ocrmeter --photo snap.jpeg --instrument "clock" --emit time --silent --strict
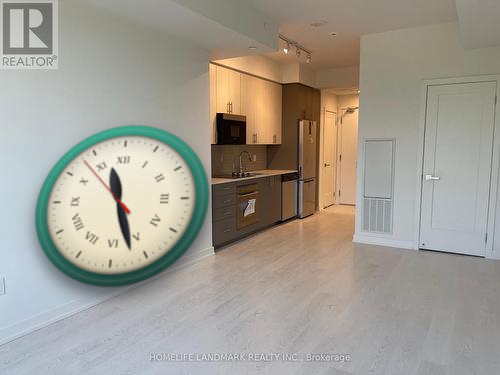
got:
11:26:53
